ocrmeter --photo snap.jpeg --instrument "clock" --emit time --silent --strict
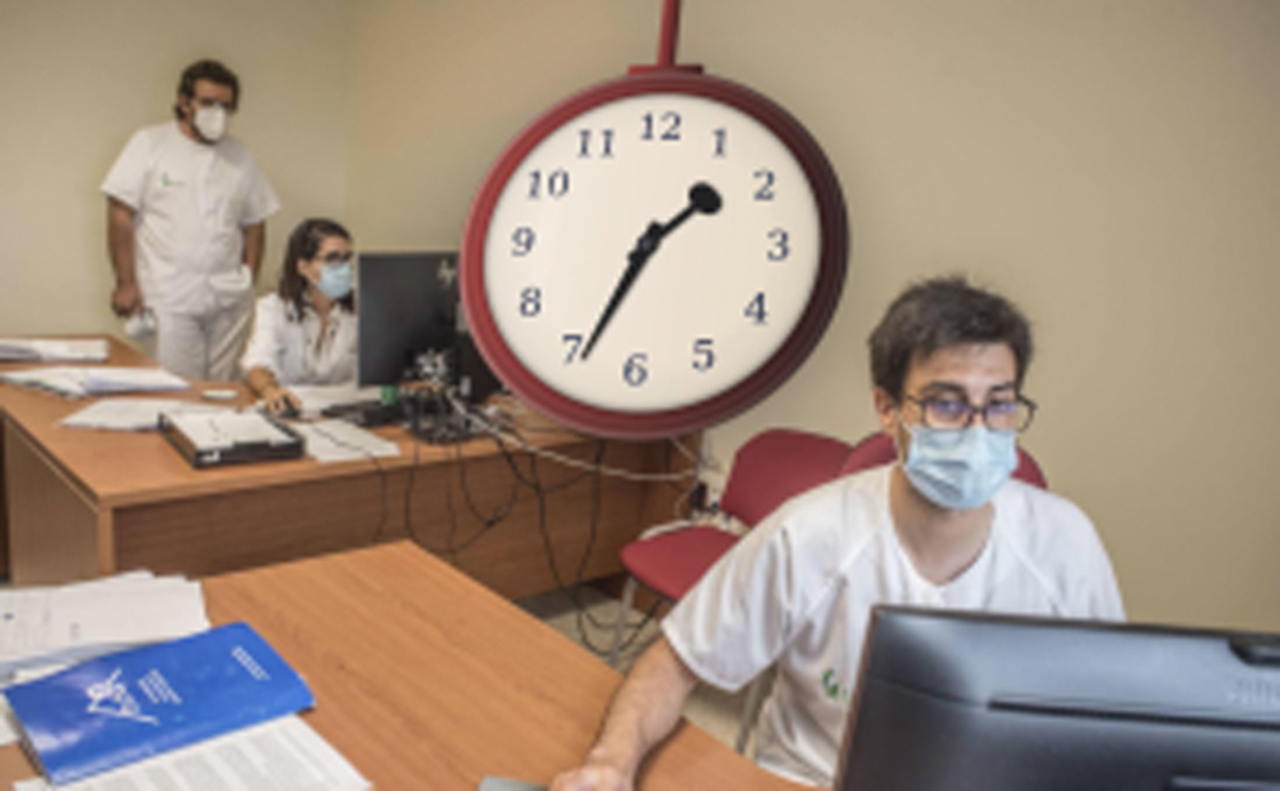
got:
1:34
